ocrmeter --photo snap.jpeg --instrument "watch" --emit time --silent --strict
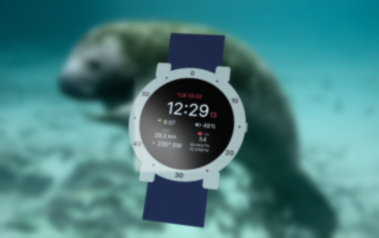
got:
12:29
